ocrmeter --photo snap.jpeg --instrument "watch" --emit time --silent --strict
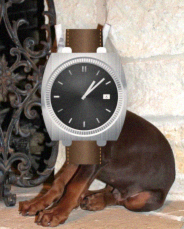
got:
1:08
